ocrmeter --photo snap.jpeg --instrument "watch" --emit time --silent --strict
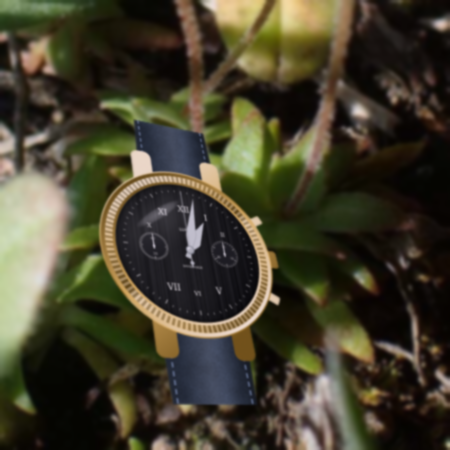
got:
1:02
